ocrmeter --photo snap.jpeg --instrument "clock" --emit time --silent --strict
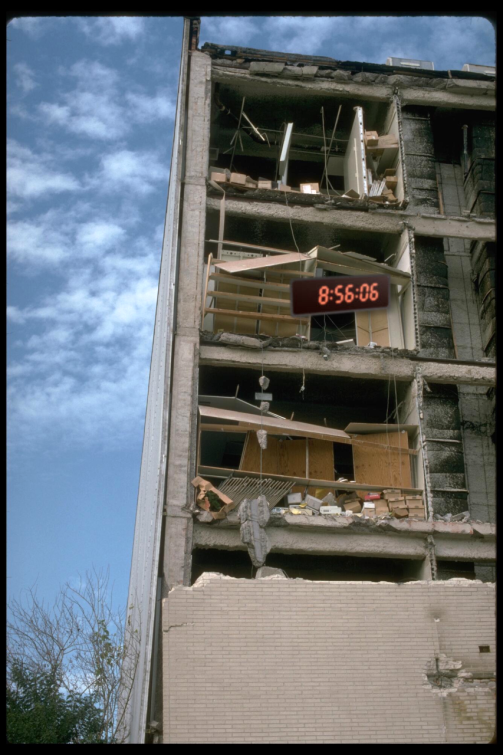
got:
8:56:06
